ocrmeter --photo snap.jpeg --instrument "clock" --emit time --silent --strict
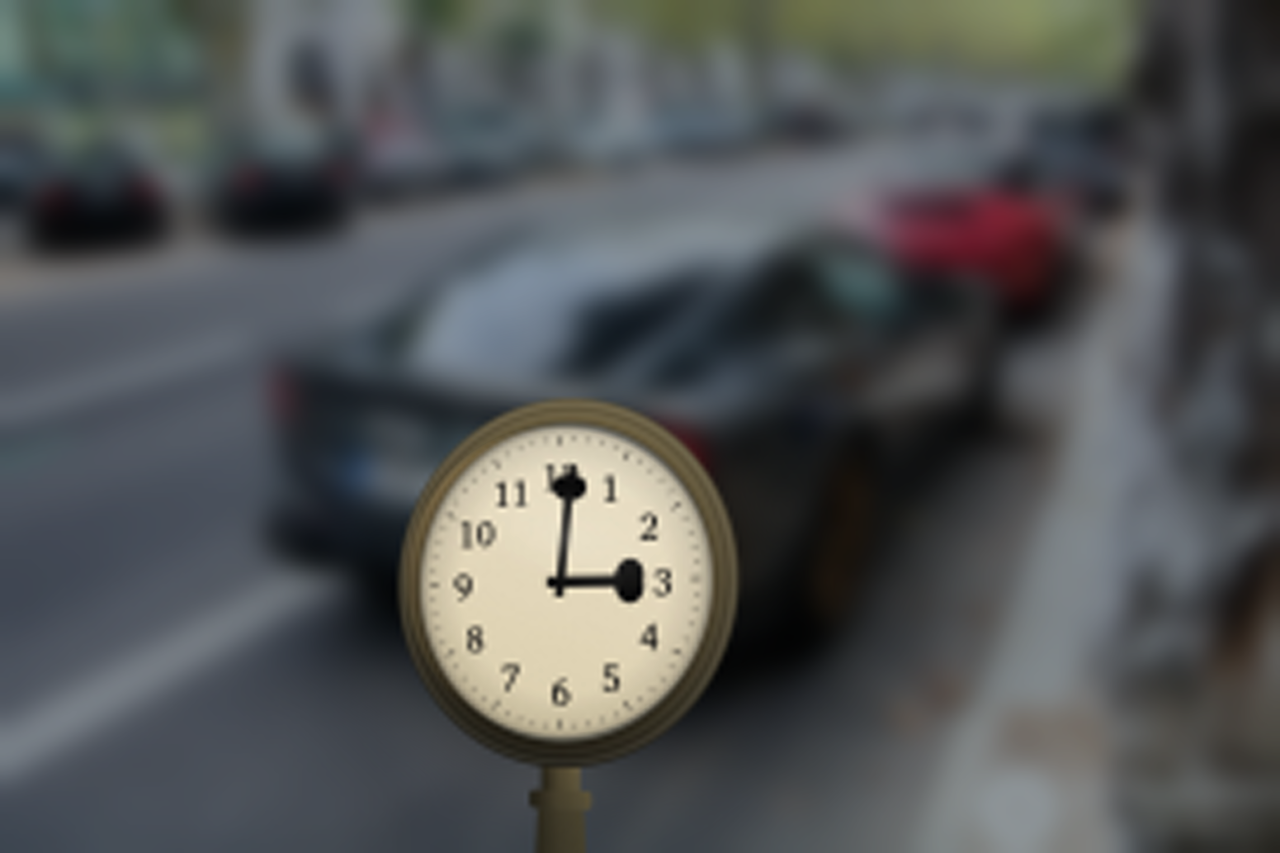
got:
3:01
